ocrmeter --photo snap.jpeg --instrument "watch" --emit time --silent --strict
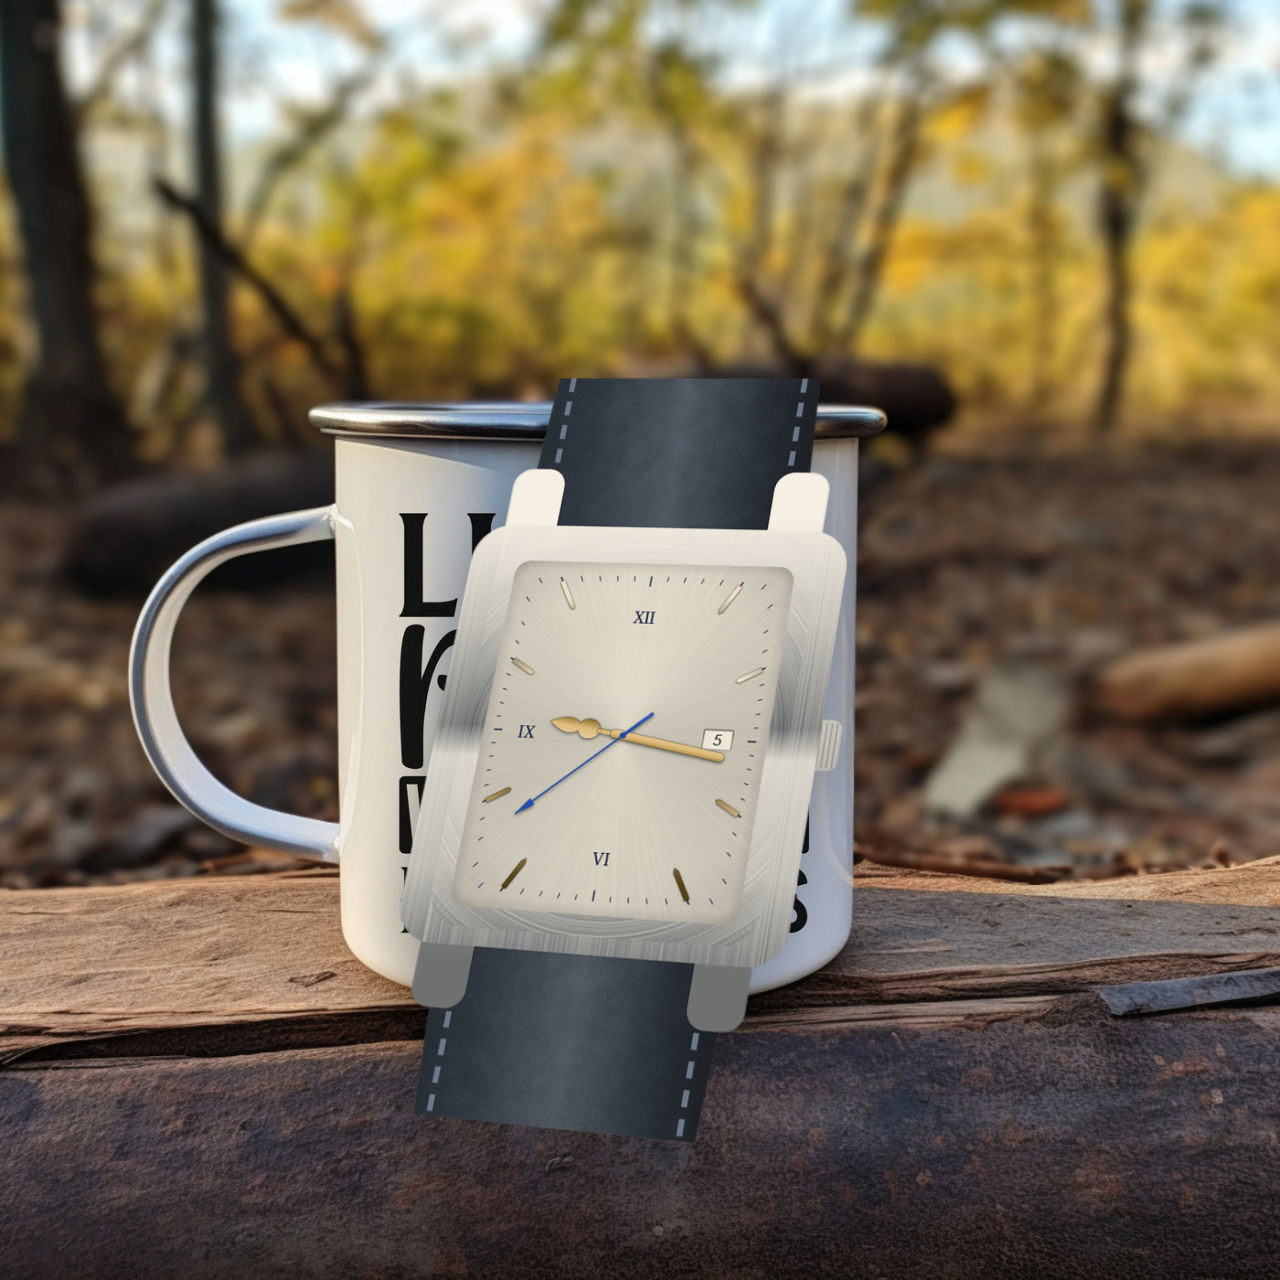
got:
9:16:38
